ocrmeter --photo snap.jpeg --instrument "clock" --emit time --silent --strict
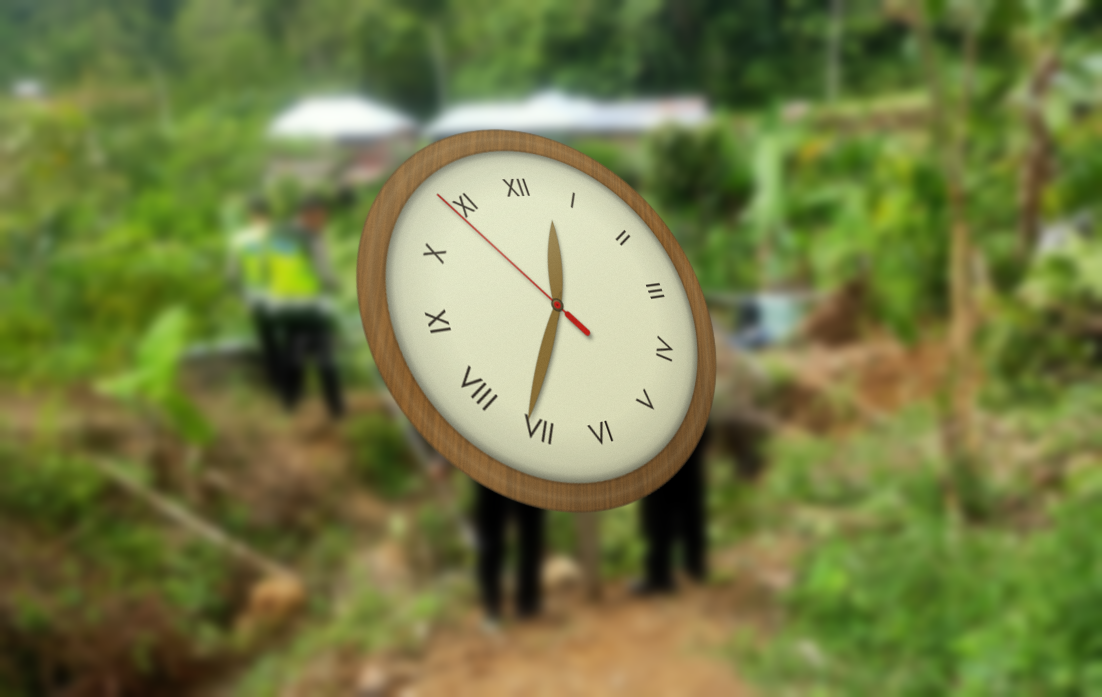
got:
12:35:54
